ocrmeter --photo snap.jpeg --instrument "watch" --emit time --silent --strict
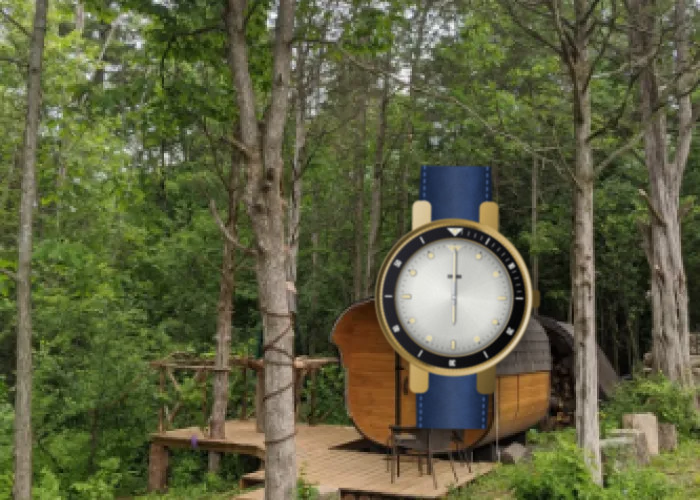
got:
6:00
